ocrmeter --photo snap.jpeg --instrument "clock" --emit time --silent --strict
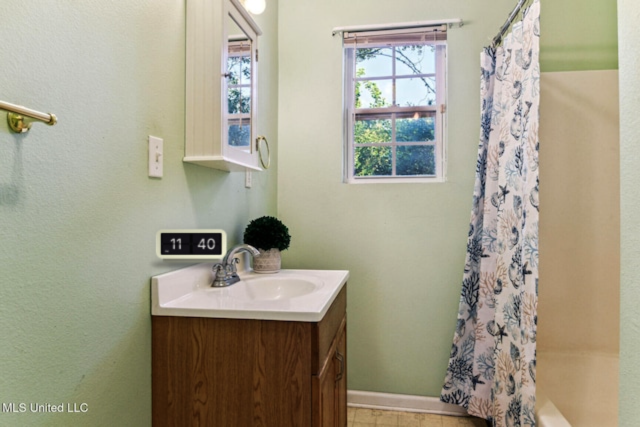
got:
11:40
